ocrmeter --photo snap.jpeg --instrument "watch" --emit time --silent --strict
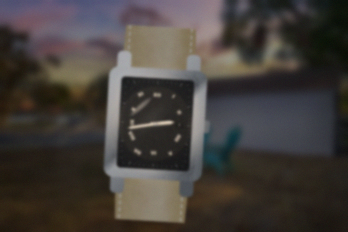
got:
2:43
